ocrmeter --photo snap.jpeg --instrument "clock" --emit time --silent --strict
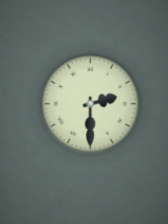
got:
2:30
